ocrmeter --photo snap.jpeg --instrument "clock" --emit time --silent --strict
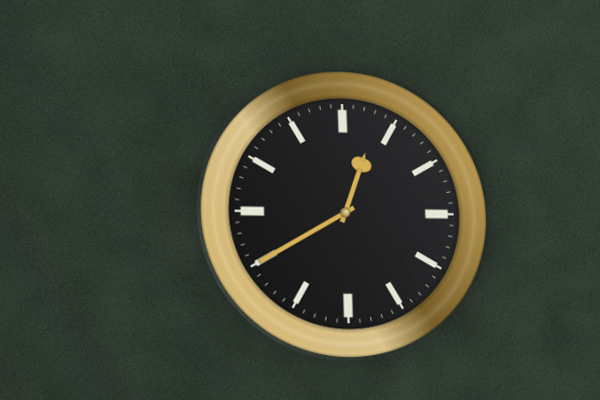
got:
12:40
